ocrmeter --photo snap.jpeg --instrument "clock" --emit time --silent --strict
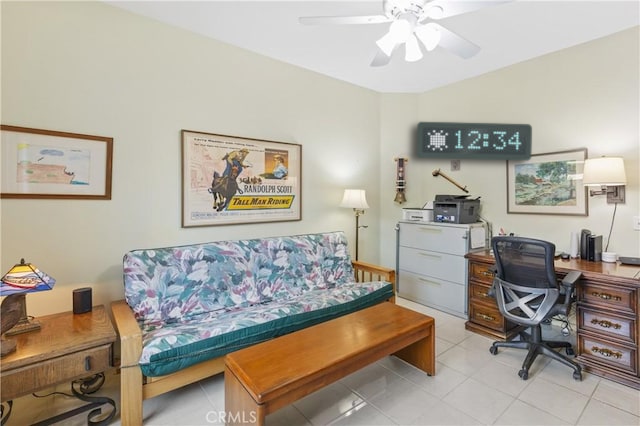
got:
12:34
